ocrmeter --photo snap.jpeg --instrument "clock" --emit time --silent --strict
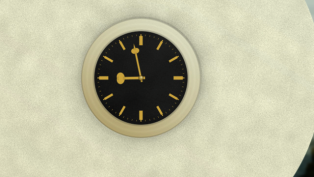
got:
8:58
